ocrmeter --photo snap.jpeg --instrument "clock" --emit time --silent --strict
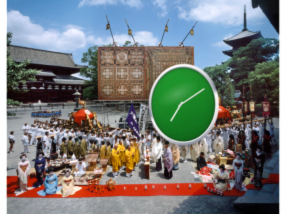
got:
7:10
